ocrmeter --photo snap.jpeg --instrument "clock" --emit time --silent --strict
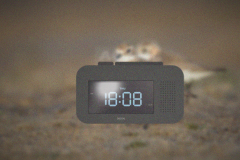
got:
18:08
